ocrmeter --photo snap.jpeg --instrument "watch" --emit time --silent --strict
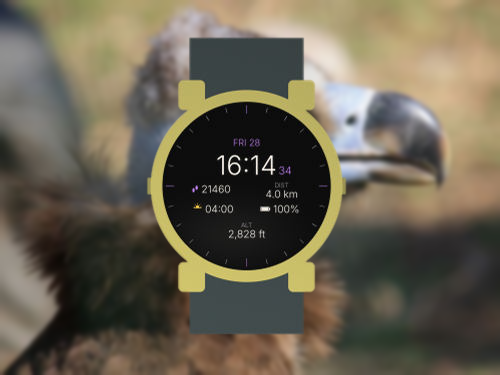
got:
16:14:34
